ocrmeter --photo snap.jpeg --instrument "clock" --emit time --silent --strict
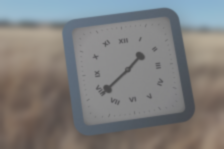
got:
1:39
